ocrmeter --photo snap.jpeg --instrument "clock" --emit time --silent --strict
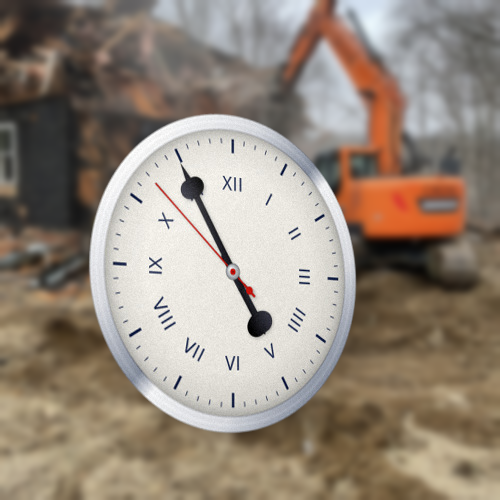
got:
4:54:52
